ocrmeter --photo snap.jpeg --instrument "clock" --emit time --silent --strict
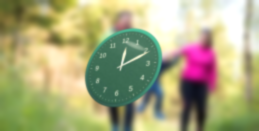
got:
12:11
